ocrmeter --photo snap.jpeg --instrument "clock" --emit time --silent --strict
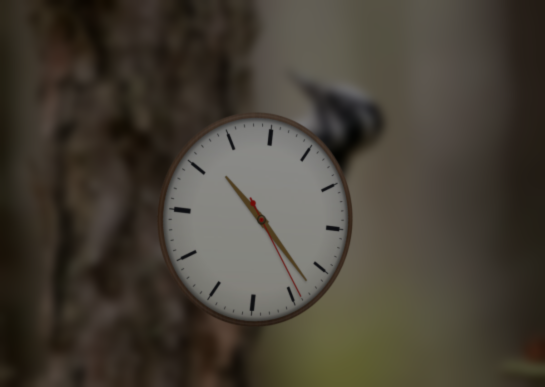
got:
10:22:24
